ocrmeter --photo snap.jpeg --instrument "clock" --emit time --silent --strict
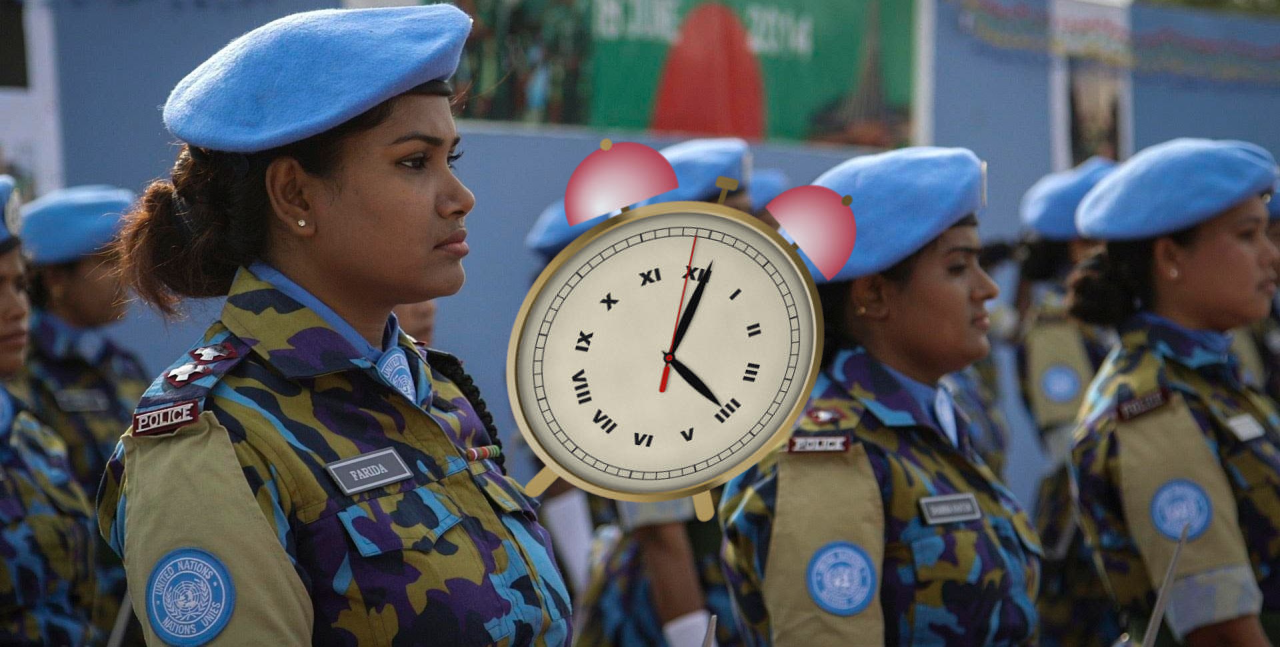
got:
4:00:59
